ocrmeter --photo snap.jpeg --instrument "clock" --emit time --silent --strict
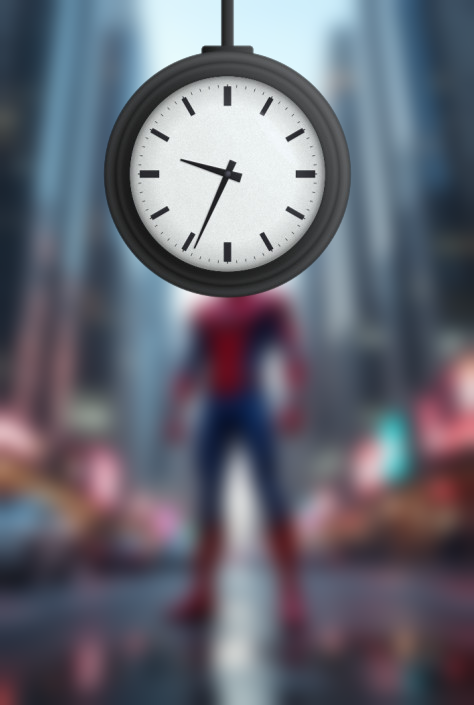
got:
9:34
